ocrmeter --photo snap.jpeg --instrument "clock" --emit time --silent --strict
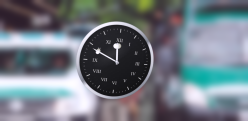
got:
11:49
